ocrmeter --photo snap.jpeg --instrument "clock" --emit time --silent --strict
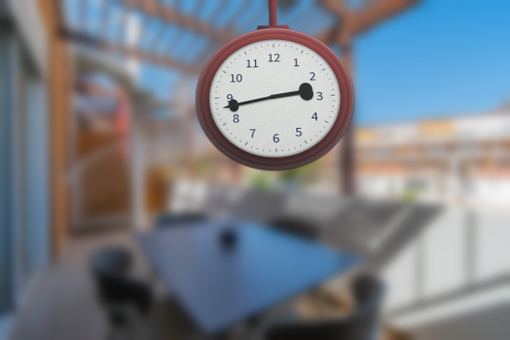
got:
2:43
